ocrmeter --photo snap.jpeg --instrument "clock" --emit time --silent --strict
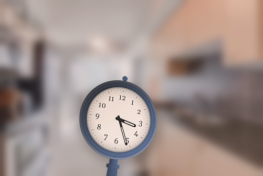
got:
3:26
